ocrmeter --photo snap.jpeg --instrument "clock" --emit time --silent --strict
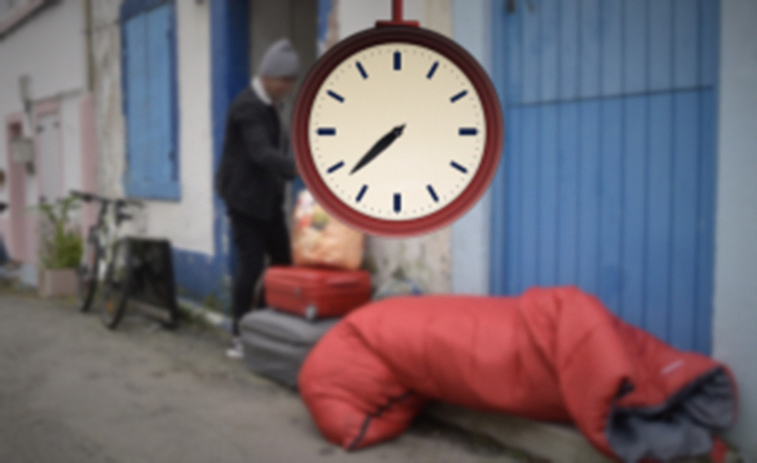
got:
7:38
